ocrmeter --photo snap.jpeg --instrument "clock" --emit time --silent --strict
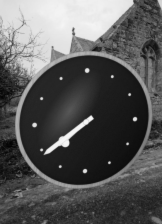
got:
7:39
